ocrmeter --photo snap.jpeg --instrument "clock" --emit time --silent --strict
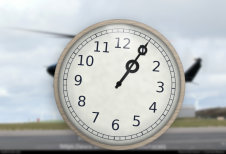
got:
1:05
